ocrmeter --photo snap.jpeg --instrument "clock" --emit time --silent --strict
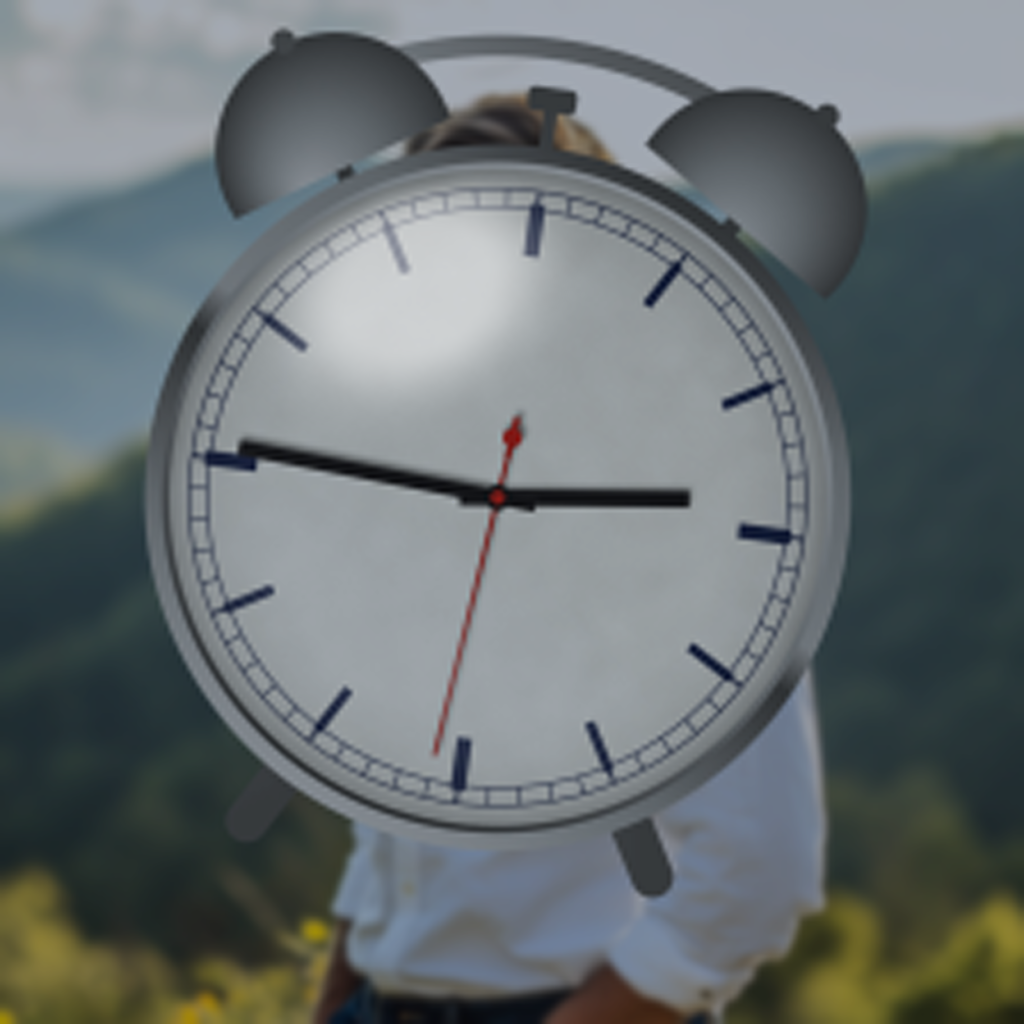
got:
2:45:31
